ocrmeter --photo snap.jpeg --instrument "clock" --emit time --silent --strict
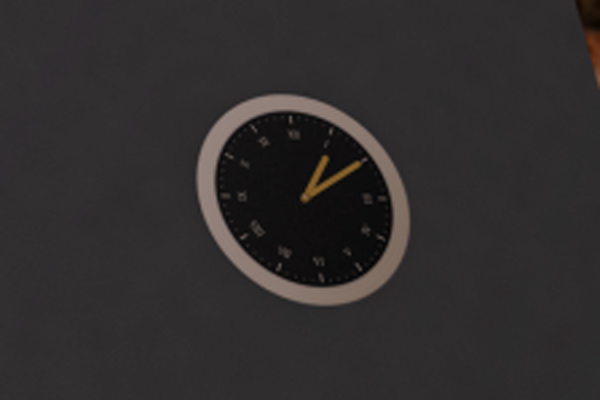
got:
1:10
